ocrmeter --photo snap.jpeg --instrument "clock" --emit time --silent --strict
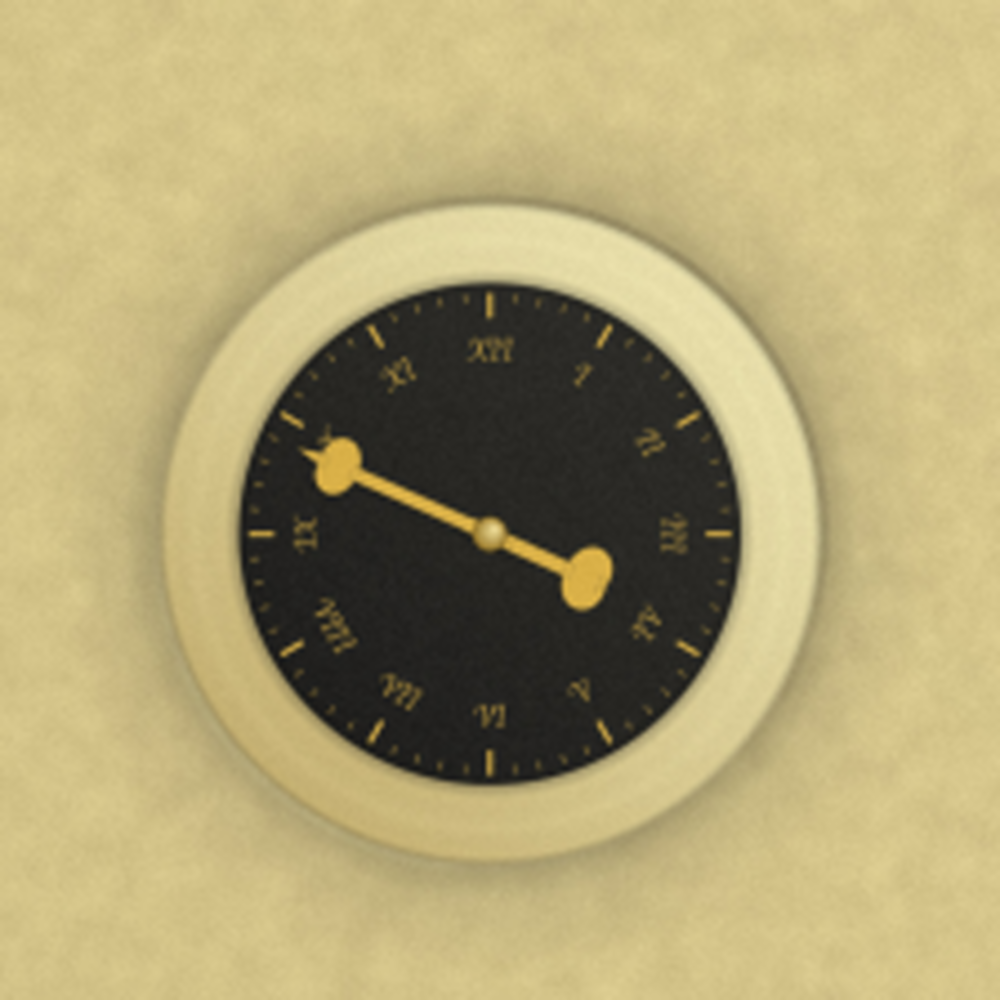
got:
3:49
